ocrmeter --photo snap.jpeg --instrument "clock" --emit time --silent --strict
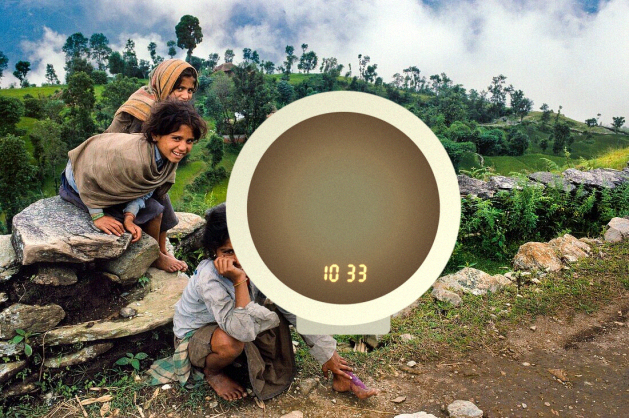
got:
10:33
